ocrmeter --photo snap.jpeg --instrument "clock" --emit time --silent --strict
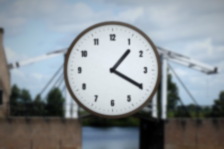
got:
1:20
